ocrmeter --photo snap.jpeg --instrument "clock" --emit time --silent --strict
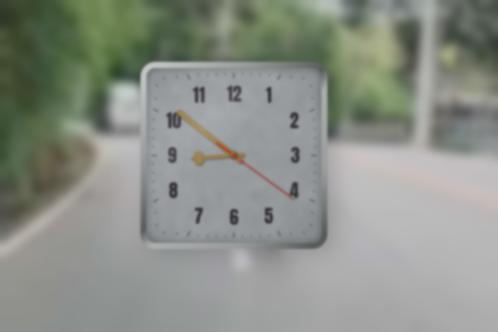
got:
8:51:21
